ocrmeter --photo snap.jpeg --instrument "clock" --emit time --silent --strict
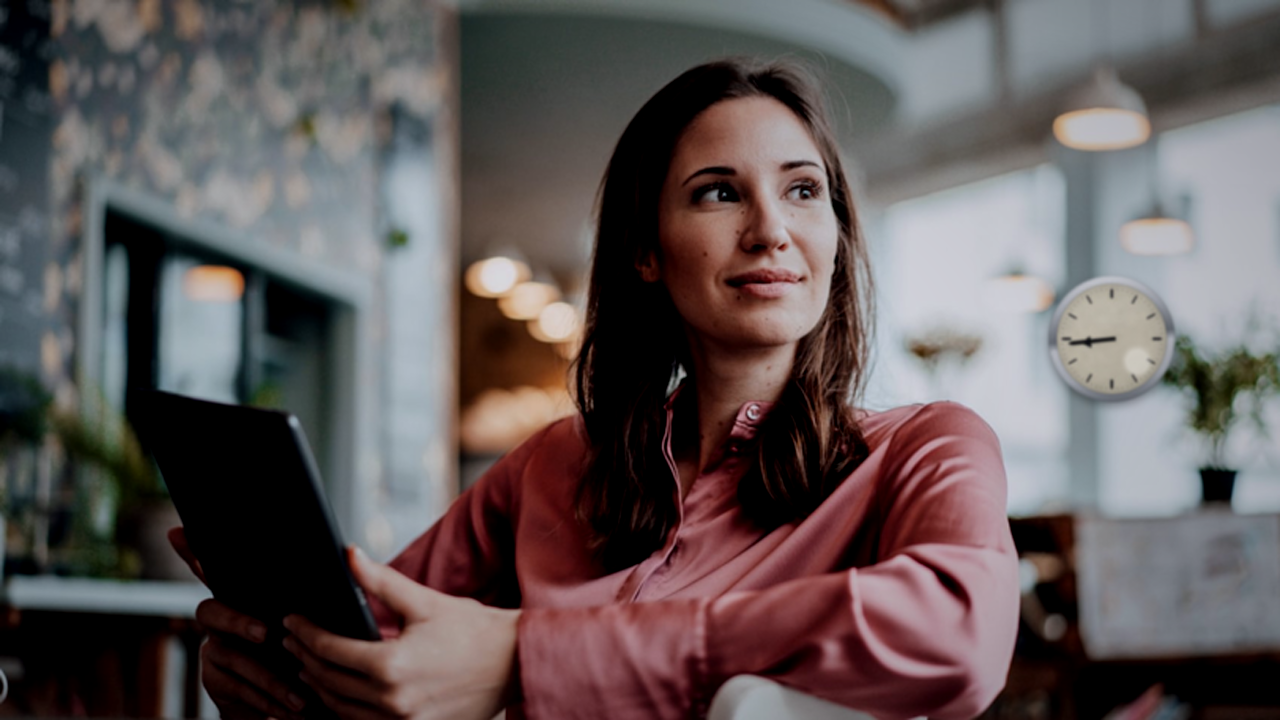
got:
8:44
